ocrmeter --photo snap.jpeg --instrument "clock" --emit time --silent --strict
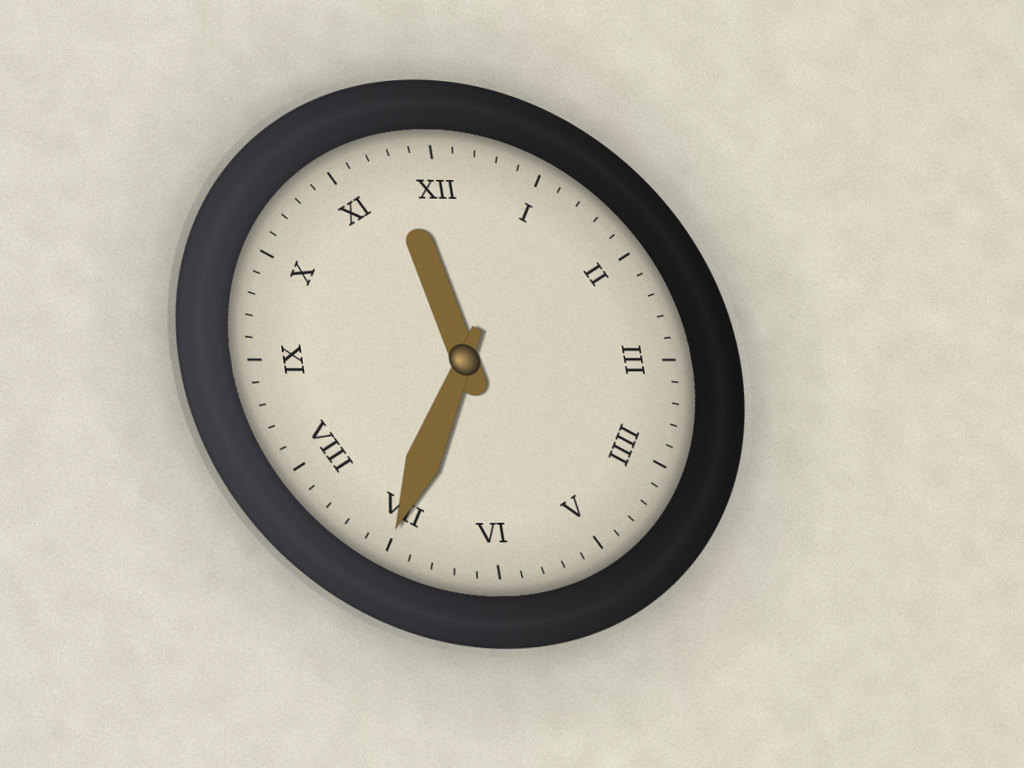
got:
11:35
